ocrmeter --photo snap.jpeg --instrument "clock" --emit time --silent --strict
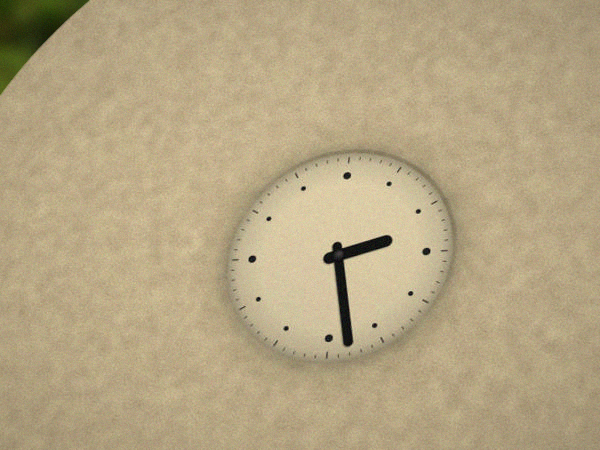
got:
2:28
